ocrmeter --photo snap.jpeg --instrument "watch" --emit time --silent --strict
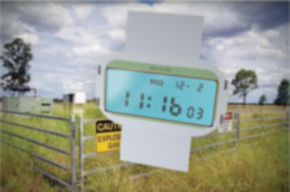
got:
11:16:03
